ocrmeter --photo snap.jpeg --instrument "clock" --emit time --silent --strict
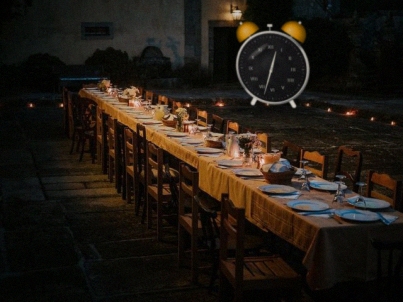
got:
12:33
